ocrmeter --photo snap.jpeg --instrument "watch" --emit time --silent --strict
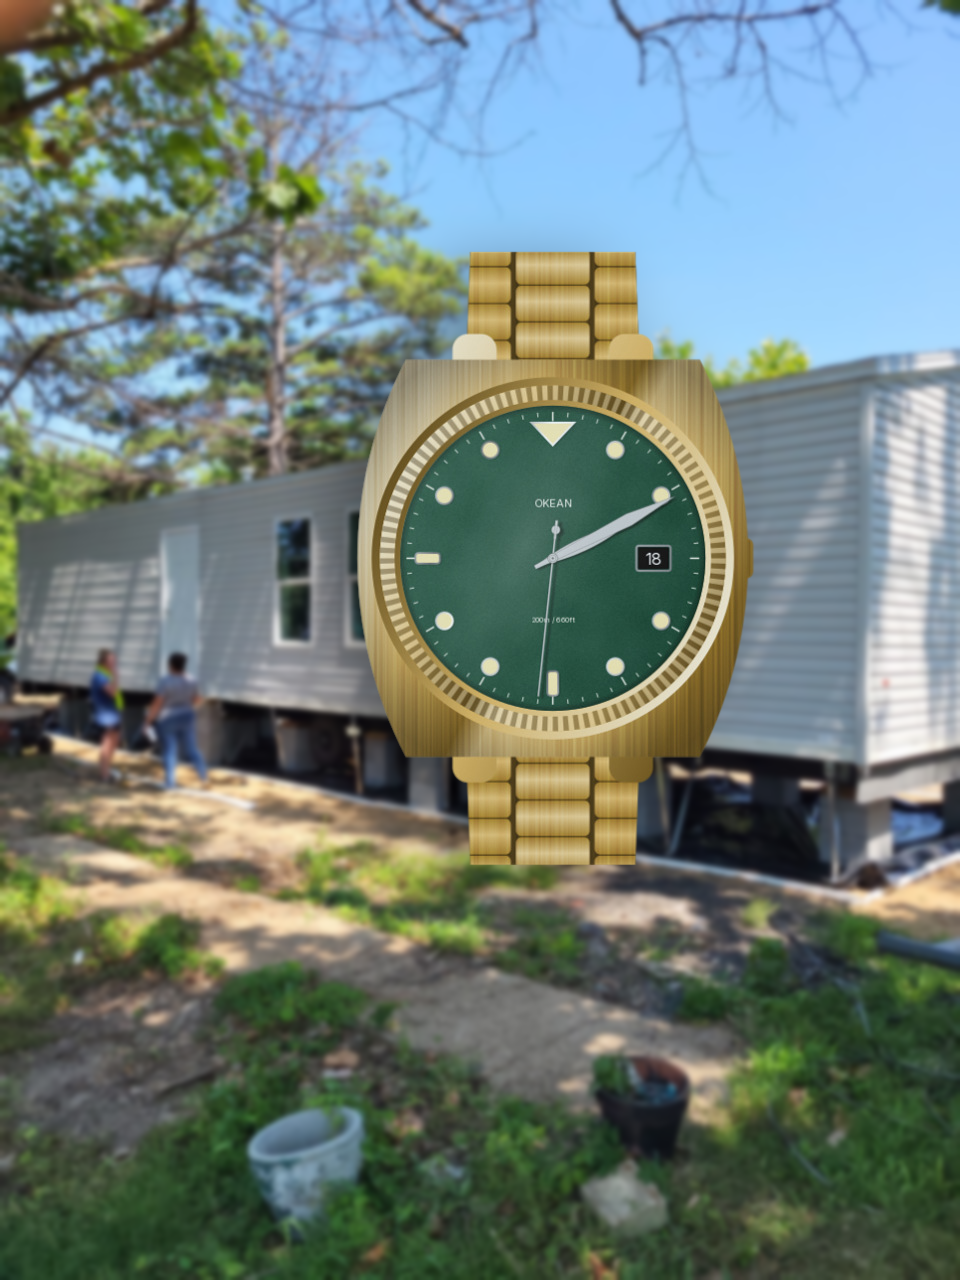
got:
2:10:31
